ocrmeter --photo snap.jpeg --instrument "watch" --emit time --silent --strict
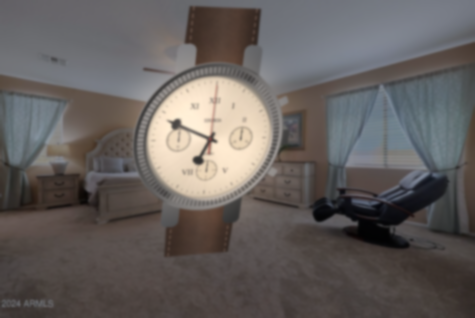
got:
6:49
